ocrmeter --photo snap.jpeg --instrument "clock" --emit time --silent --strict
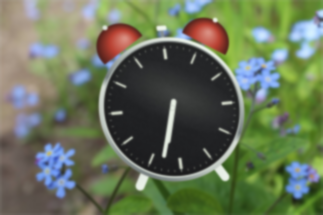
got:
6:33
